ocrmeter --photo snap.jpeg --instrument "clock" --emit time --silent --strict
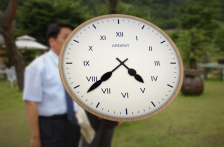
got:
4:38
